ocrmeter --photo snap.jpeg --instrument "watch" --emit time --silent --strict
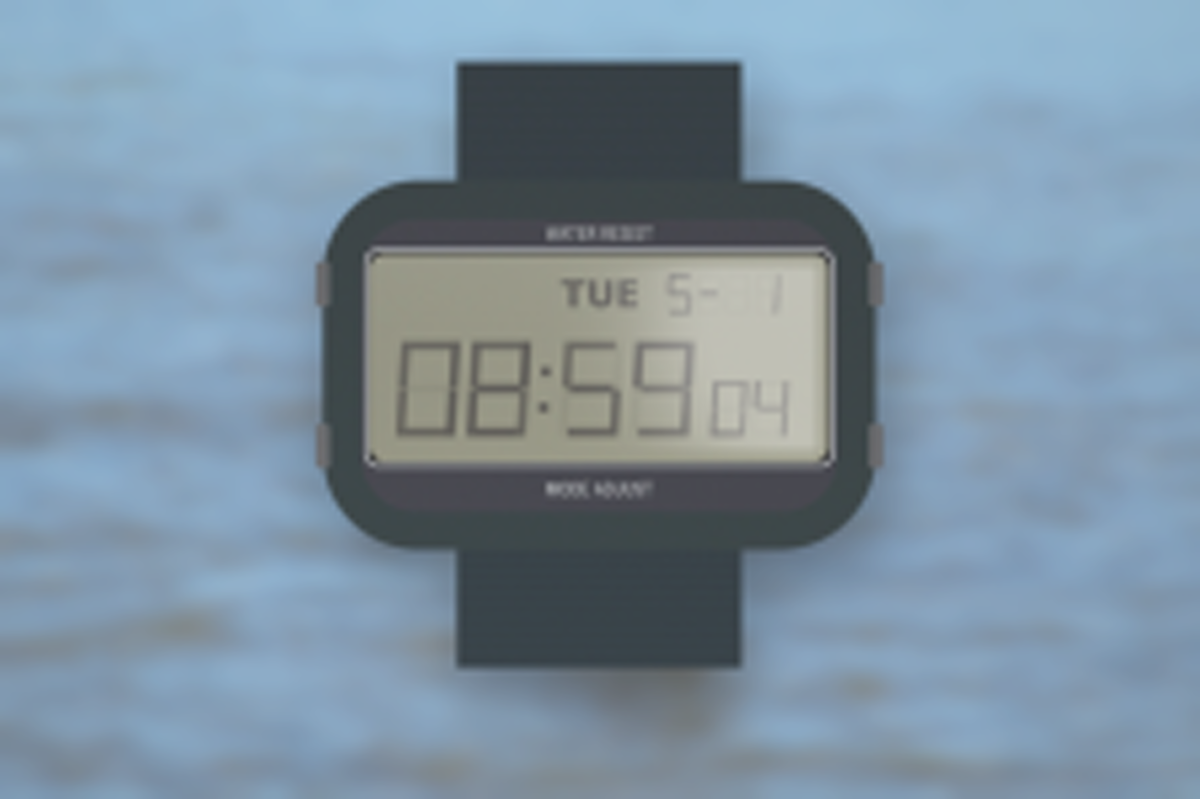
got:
8:59:04
